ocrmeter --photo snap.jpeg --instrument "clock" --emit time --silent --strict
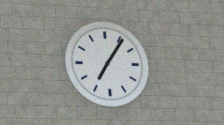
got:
7:06
